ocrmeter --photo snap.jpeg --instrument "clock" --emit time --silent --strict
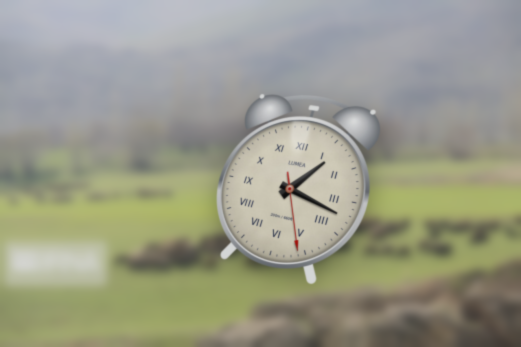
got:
1:17:26
